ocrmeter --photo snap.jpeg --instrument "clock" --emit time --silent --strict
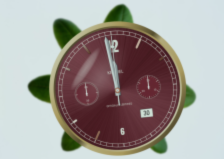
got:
11:59
